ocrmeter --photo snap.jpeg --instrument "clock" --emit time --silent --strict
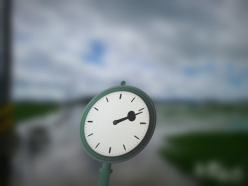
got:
2:11
